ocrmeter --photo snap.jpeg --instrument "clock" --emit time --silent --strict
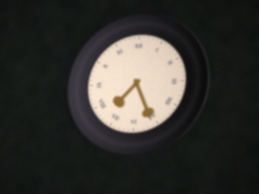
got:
7:26
